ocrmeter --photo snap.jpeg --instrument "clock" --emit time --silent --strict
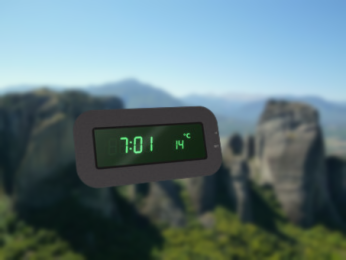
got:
7:01
